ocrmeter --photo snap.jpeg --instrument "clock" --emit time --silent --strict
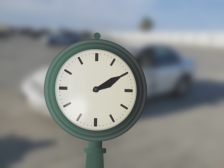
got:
2:10
